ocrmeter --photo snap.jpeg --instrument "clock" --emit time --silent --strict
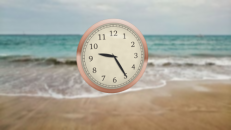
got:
9:25
